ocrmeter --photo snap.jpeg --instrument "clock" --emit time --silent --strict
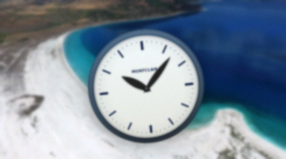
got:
10:07
